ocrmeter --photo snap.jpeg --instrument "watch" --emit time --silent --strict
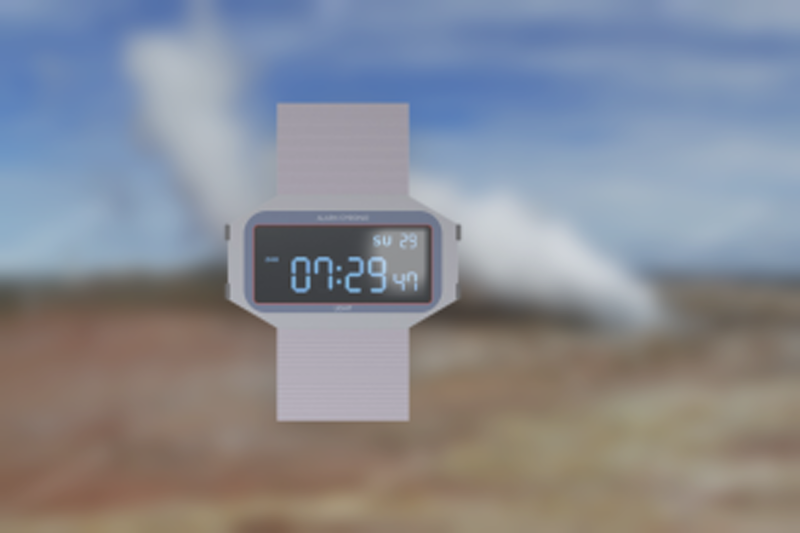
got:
7:29:47
